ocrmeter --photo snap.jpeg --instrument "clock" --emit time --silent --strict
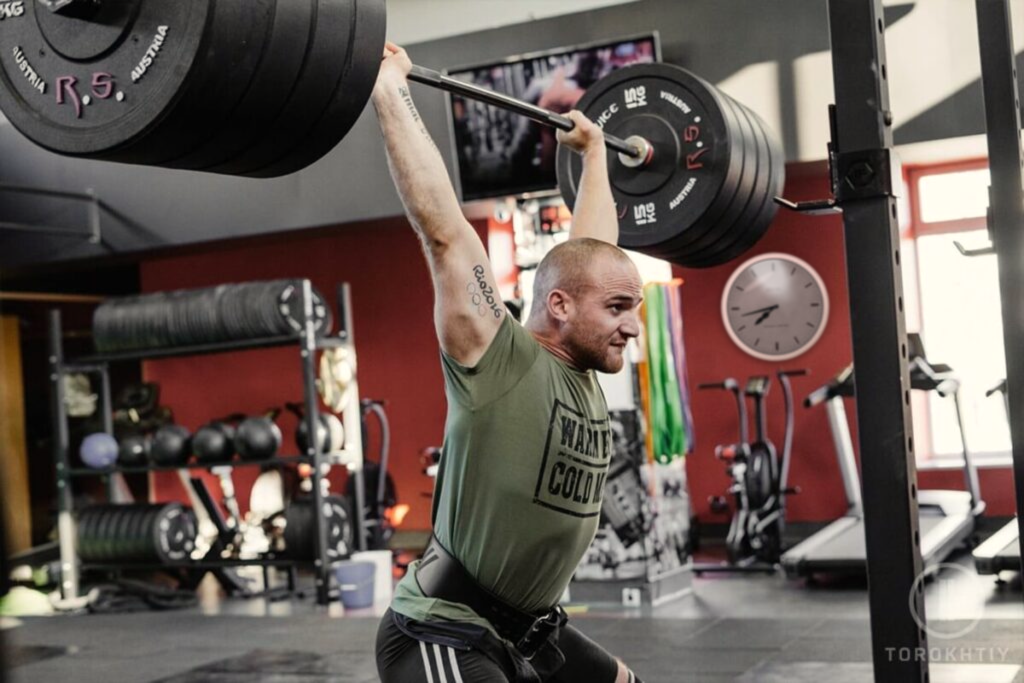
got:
7:43
